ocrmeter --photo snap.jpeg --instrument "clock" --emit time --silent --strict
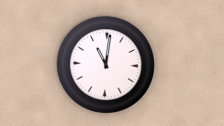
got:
11:01
